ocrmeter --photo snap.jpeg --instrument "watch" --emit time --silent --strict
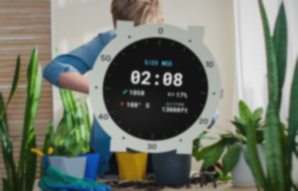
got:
2:08
